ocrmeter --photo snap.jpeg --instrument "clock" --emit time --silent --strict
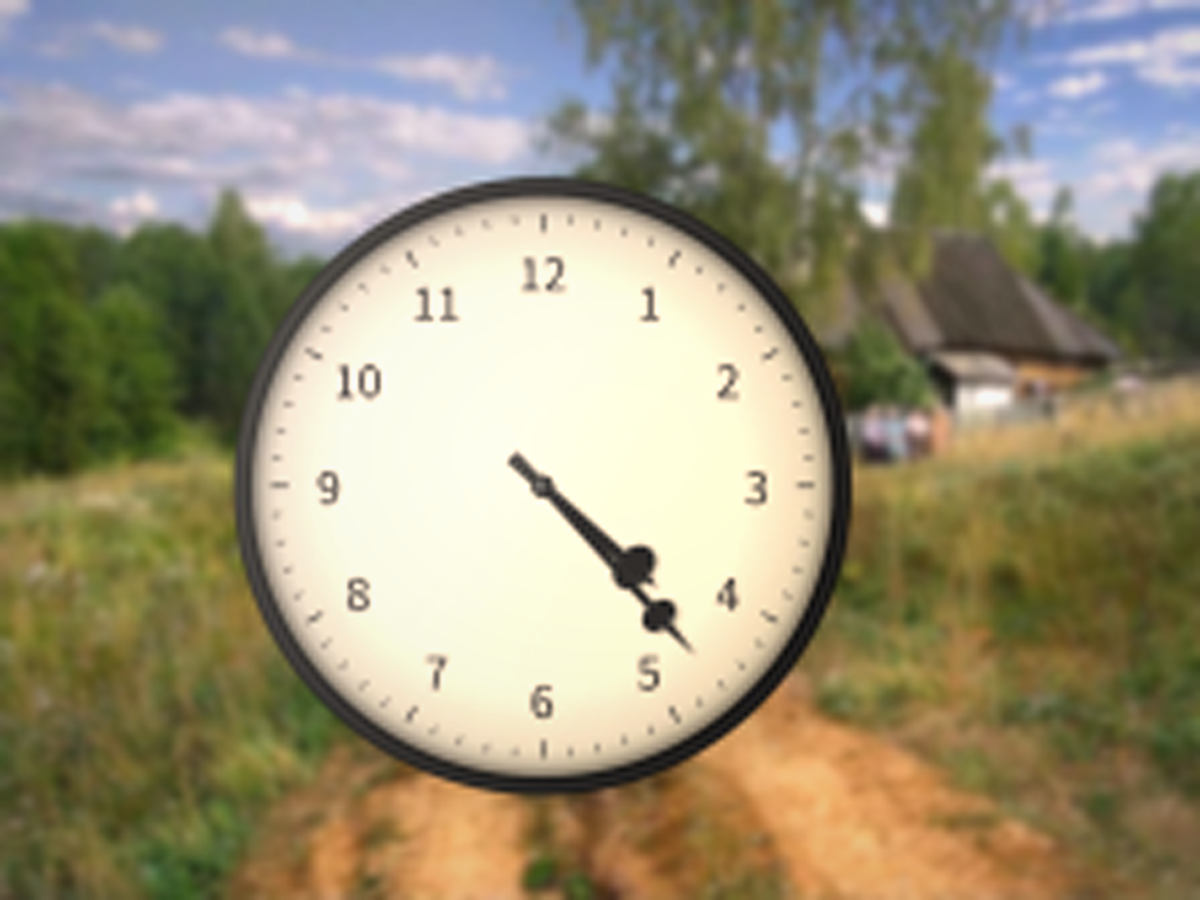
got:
4:23
